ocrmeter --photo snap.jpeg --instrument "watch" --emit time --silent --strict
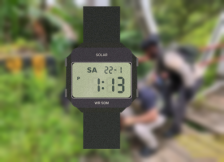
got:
1:13
